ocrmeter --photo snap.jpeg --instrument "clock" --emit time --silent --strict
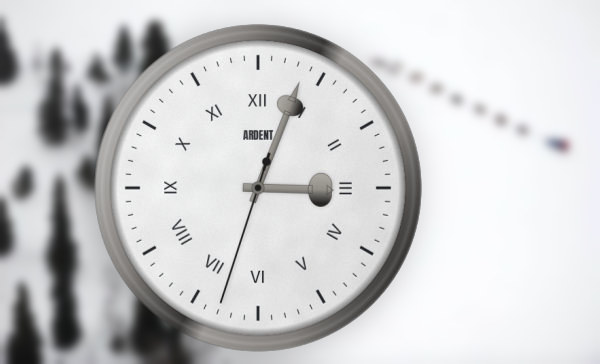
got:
3:03:33
